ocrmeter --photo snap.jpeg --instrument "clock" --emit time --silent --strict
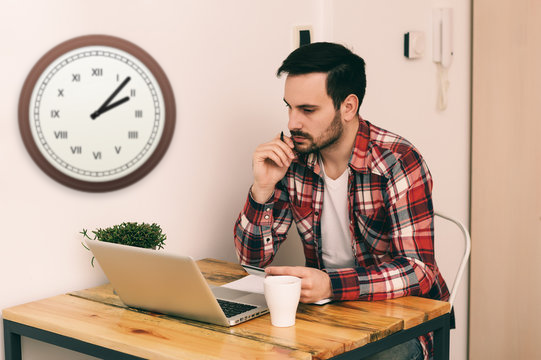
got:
2:07
